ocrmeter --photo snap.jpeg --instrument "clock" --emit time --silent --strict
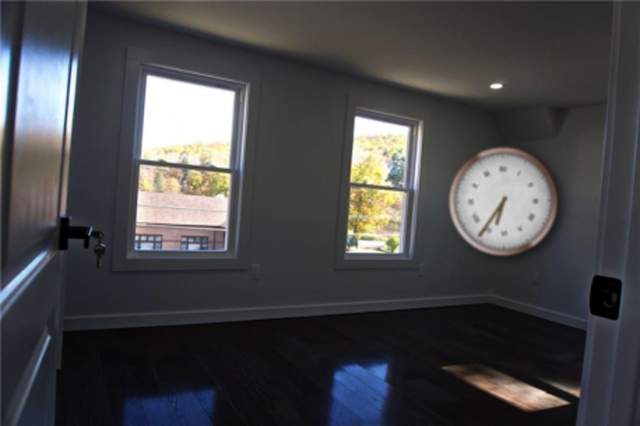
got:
6:36
